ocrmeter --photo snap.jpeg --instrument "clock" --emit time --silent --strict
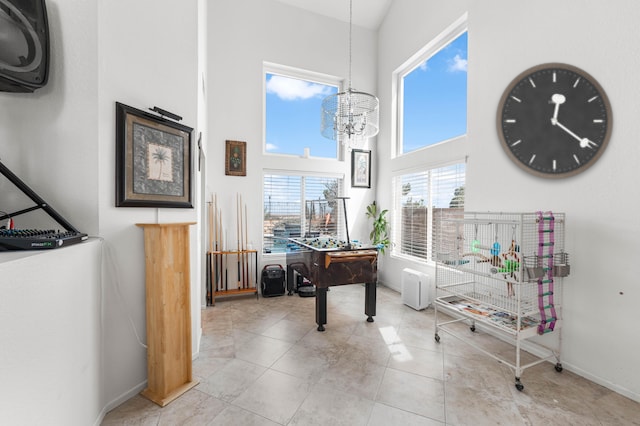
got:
12:21
